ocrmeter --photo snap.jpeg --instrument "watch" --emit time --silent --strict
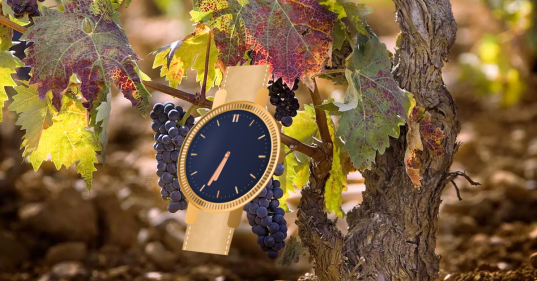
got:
6:34
